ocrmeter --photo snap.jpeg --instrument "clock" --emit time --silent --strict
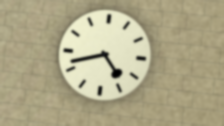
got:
4:42
